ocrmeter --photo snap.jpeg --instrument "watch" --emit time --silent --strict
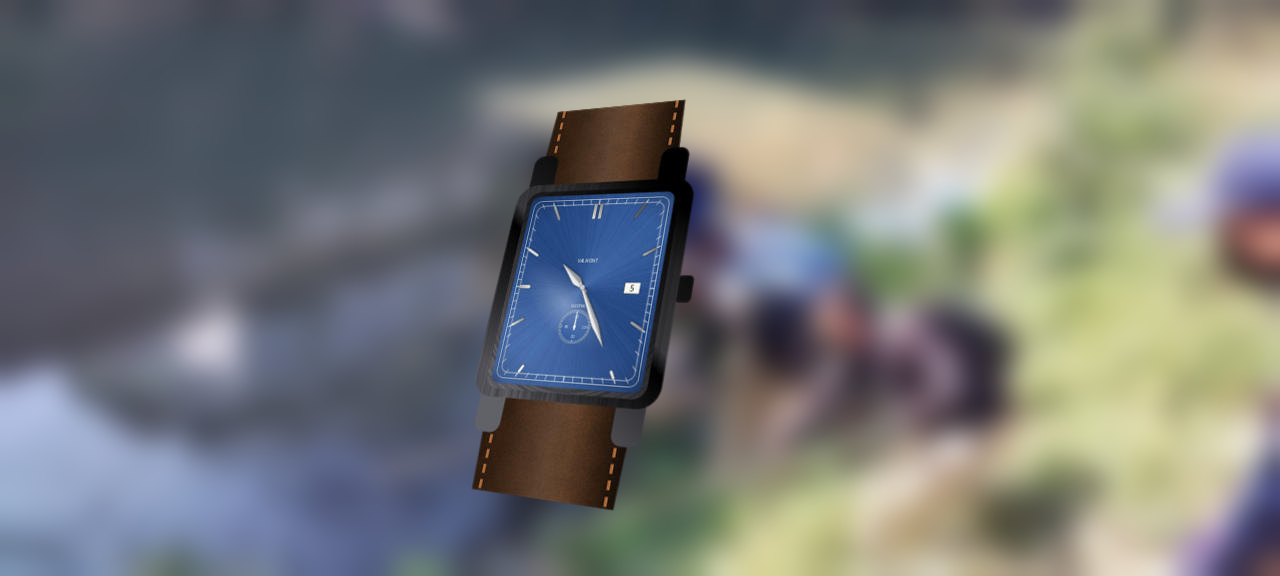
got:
10:25
